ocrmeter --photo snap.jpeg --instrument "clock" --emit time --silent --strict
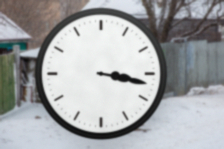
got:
3:17
